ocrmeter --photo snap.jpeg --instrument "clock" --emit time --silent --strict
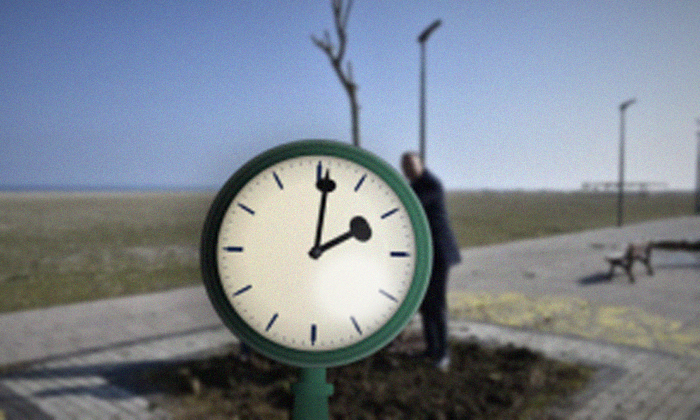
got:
2:01
